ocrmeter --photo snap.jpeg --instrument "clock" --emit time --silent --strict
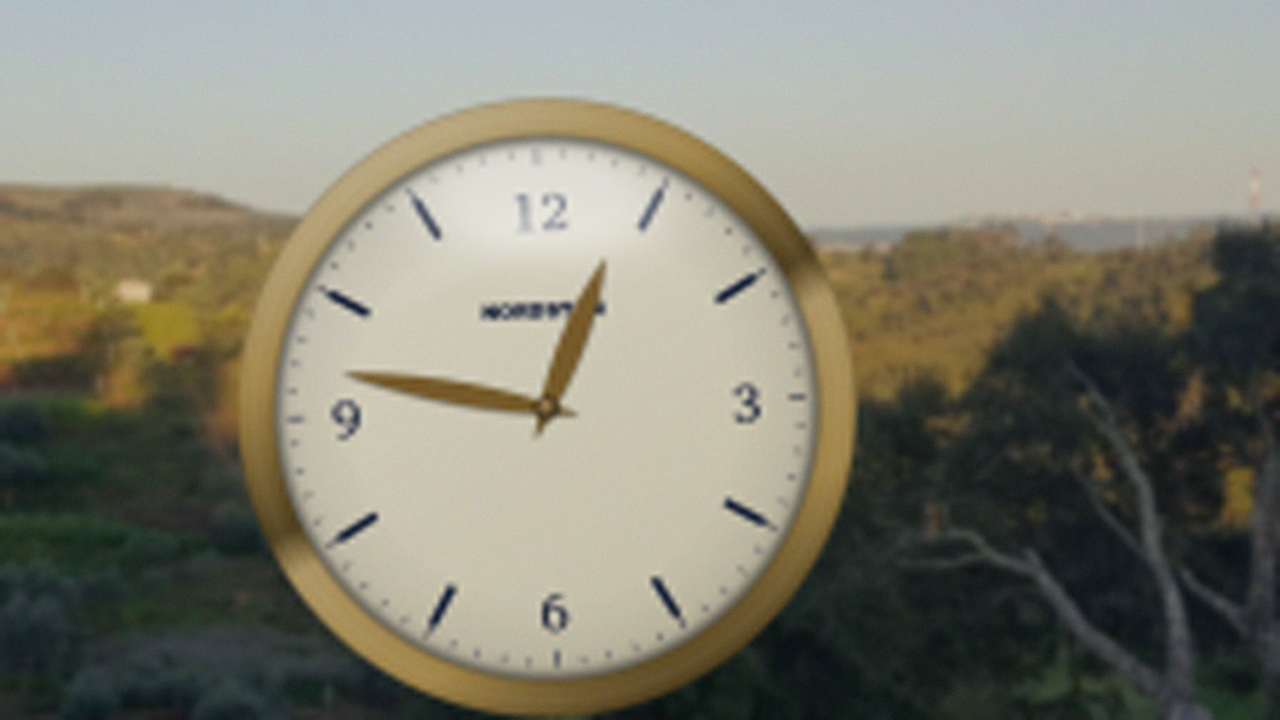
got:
12:47
